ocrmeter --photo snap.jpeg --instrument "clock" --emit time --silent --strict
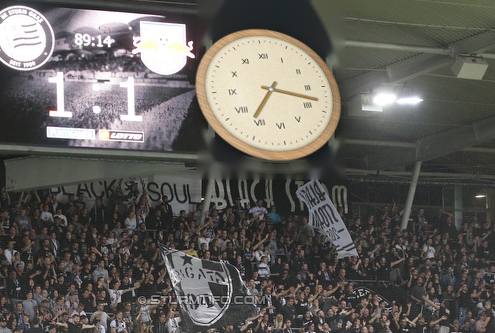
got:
7:18
